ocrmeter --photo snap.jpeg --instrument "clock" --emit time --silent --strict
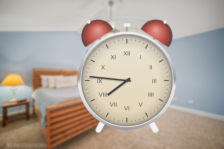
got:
7:46
